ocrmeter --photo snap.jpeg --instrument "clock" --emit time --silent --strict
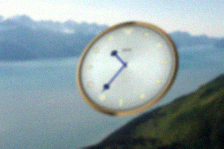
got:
10:36
